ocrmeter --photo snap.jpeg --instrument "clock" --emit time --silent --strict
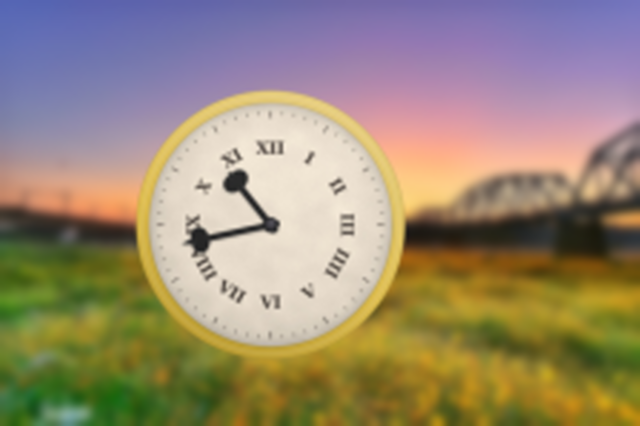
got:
10:43
